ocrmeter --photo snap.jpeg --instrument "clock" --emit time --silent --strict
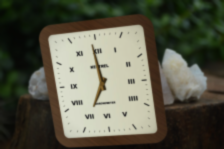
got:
6:59
